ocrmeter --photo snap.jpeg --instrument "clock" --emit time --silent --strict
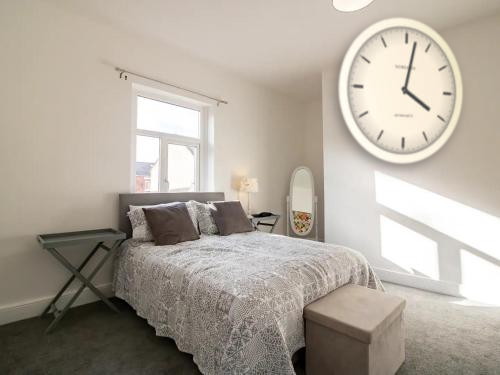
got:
4:02
